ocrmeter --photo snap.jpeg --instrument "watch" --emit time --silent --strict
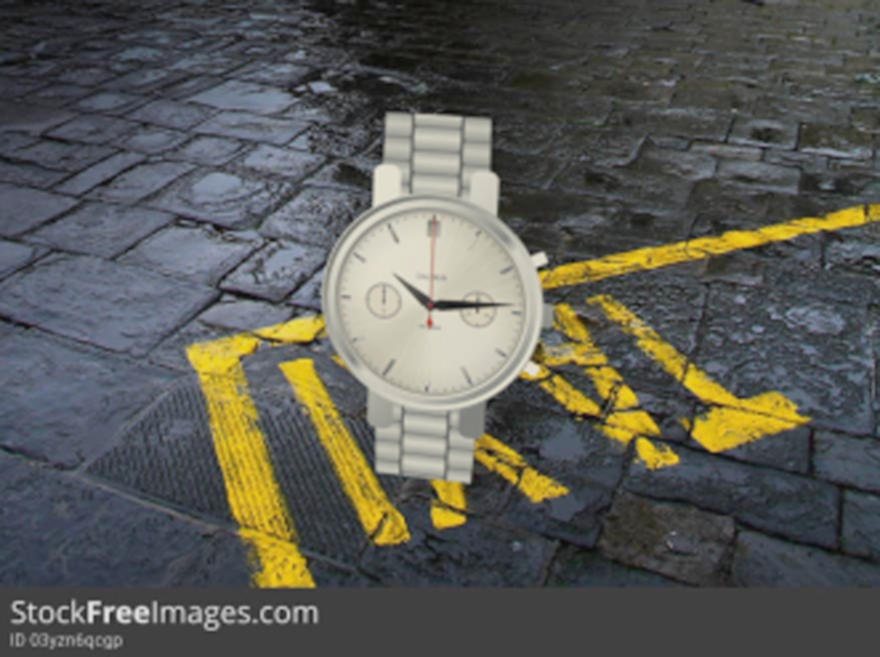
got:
10:14
